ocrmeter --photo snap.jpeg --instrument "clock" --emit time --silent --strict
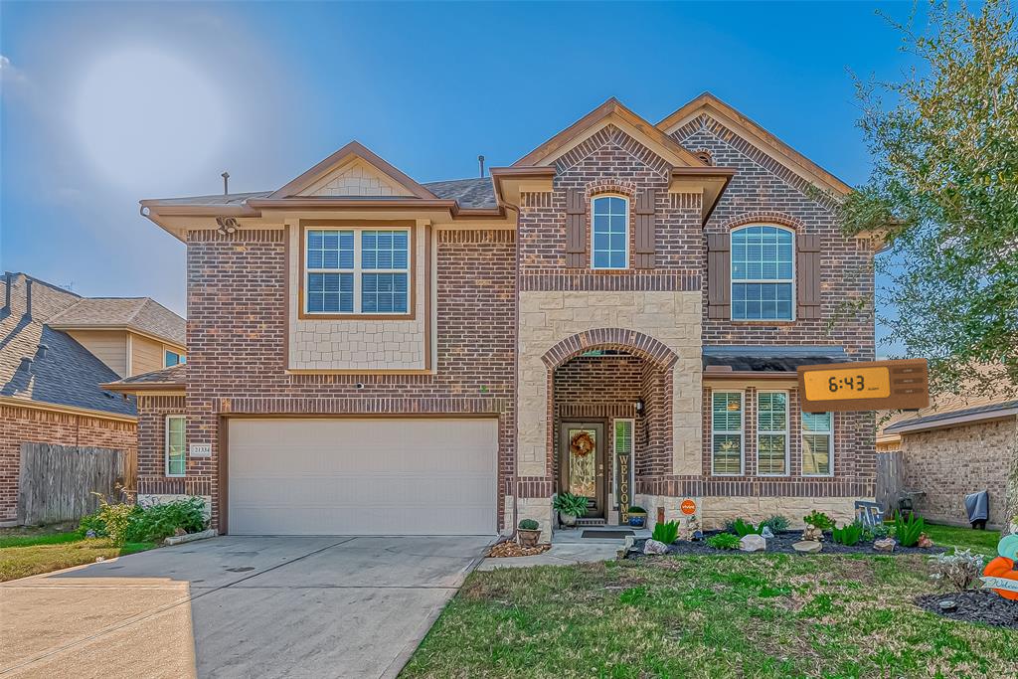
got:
6:43
